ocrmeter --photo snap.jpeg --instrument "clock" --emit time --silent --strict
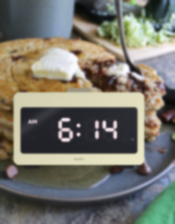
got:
6:14
